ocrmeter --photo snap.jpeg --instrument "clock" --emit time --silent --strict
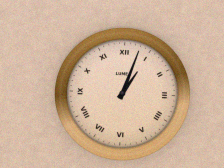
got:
1:03
